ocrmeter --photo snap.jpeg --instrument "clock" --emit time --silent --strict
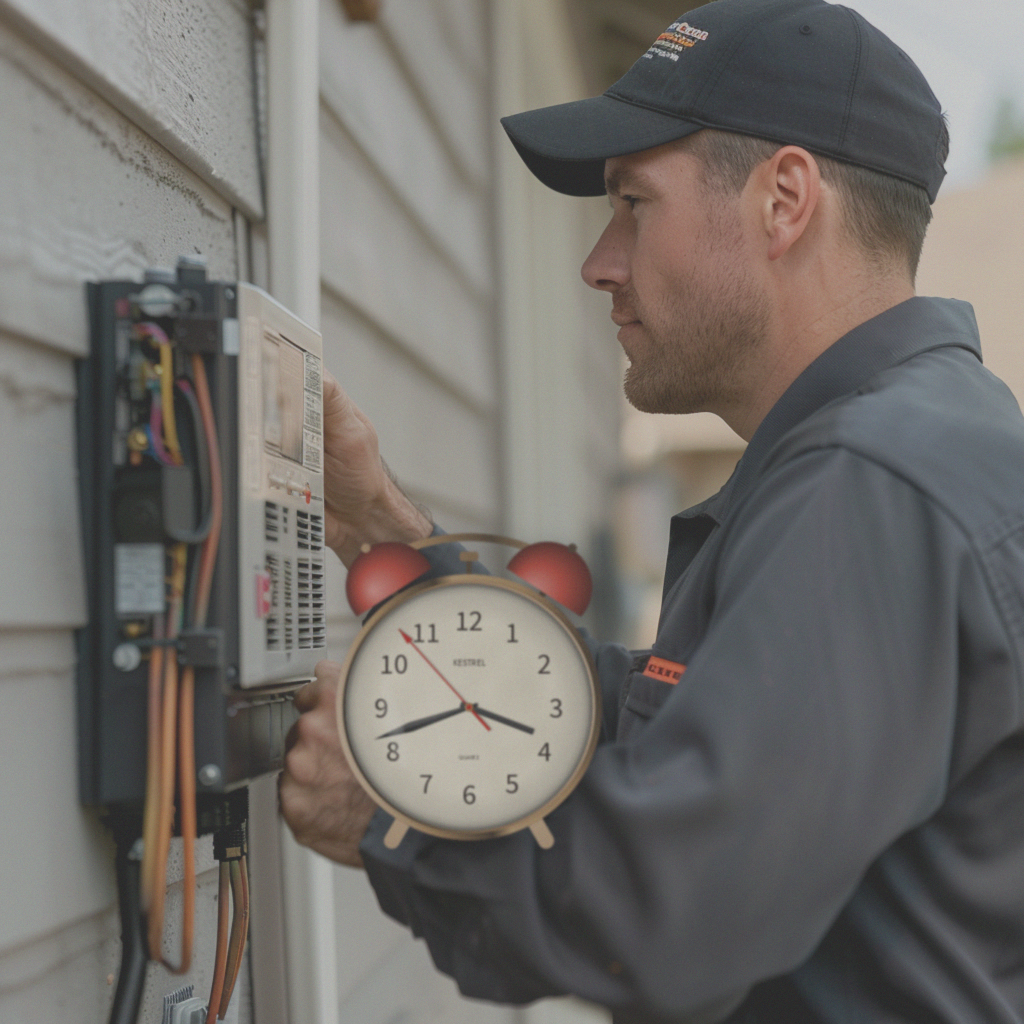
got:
3:41:53
